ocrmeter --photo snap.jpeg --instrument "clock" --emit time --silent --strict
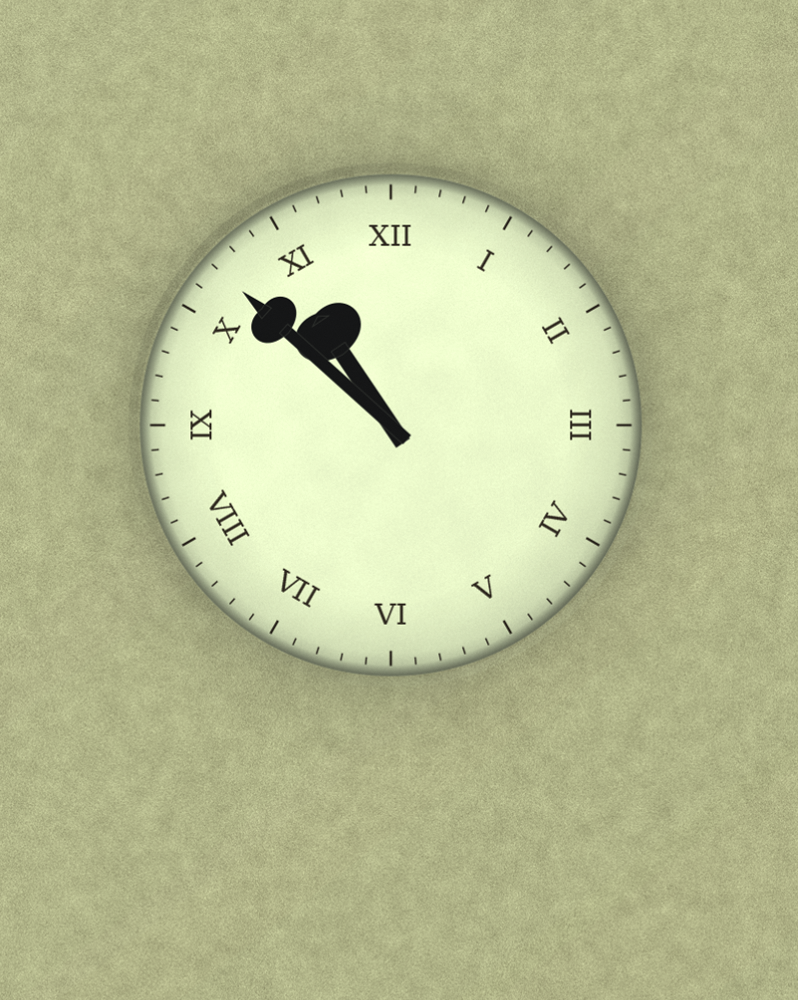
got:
10:52
